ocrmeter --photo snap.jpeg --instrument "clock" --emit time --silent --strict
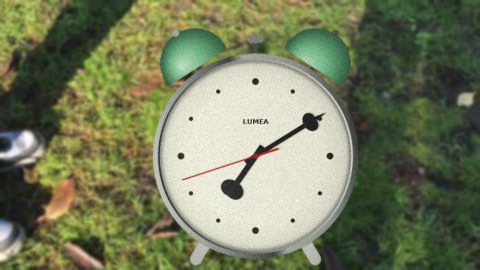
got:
7:09:42
